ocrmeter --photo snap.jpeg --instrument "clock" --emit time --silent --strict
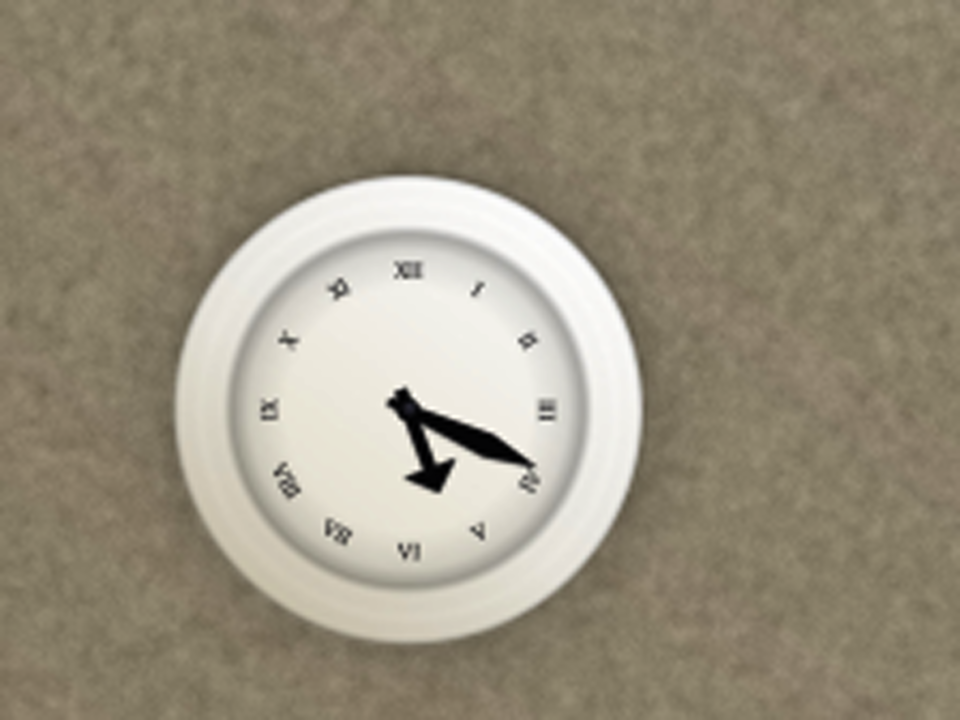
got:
5:19
